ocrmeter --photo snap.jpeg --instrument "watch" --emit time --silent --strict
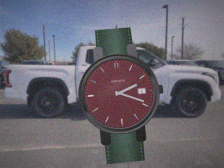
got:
2:19
